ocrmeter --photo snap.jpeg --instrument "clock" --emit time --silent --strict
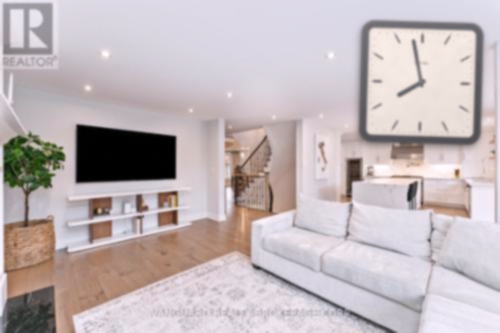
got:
7:58
